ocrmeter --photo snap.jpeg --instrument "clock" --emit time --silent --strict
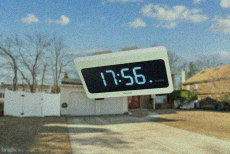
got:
17:56
